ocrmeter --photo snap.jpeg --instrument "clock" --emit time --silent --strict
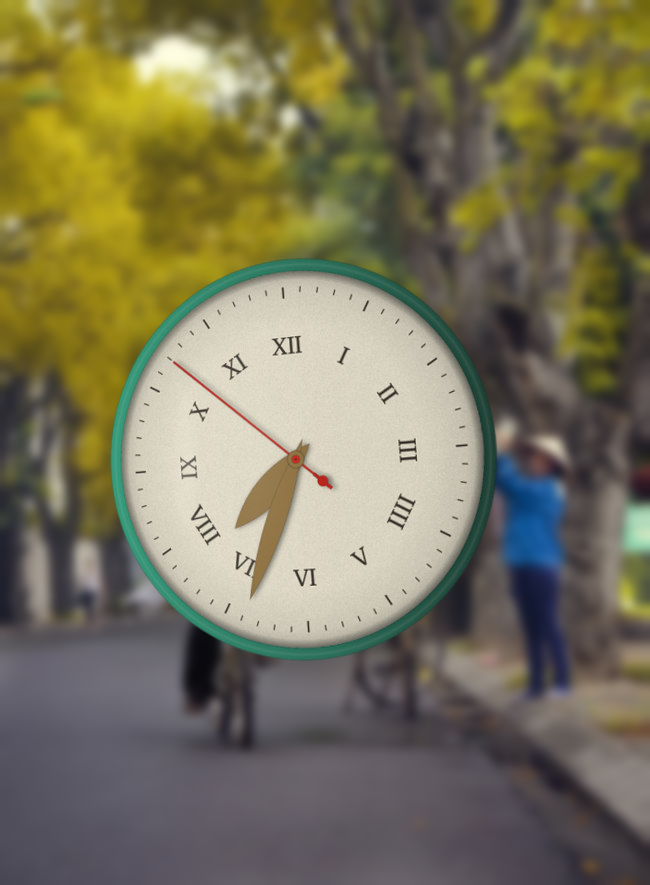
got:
7:33:52
